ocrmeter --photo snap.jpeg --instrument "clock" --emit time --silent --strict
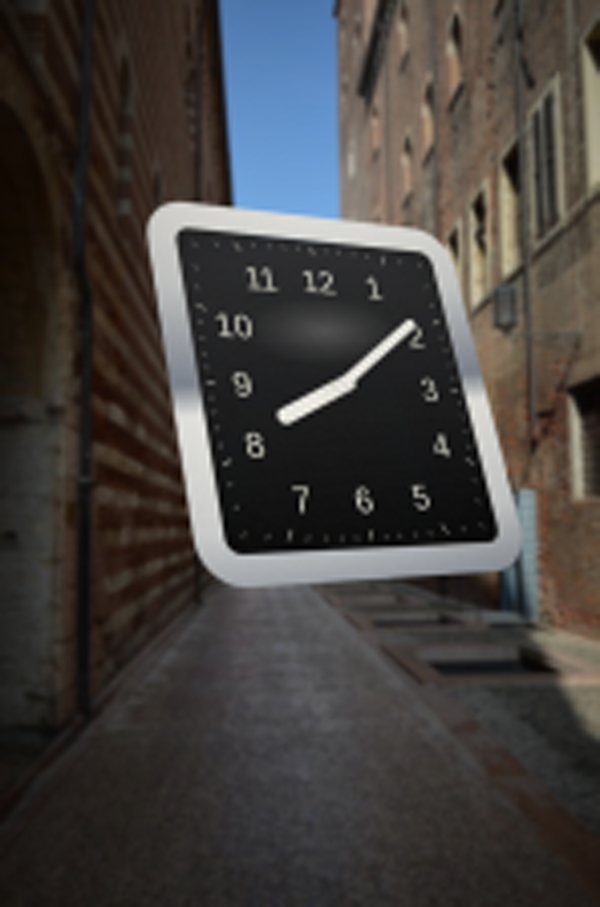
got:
8:09
